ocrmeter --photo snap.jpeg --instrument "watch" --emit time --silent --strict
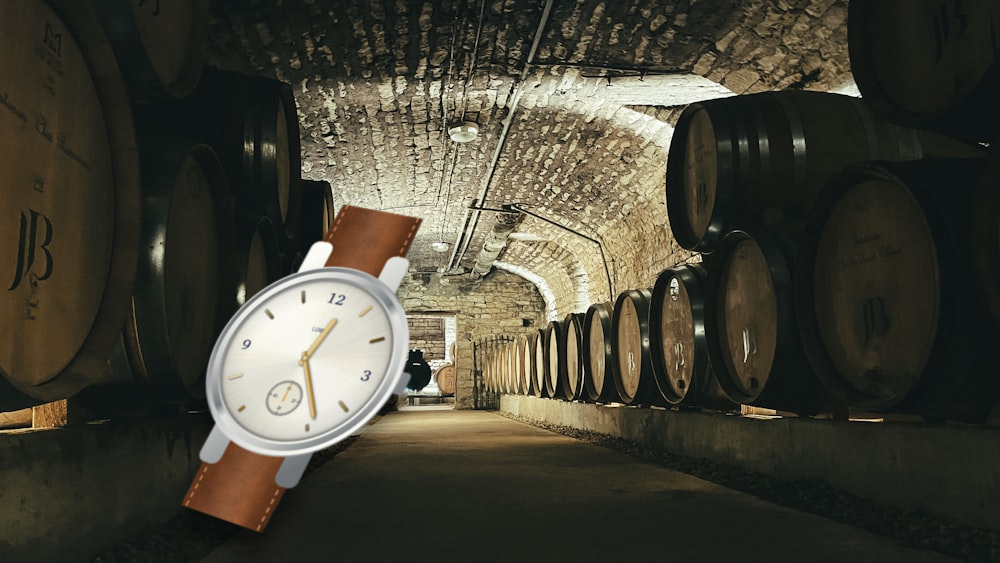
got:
12:24
